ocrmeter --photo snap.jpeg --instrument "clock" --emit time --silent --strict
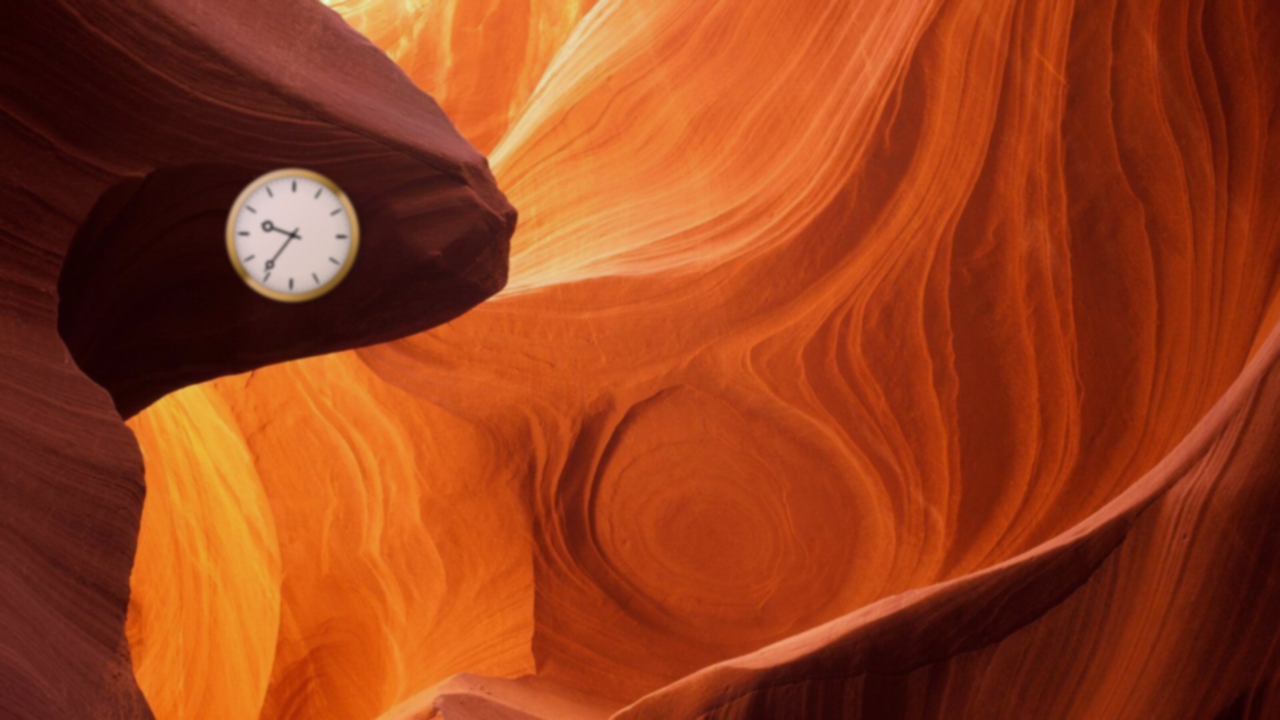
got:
9:36
